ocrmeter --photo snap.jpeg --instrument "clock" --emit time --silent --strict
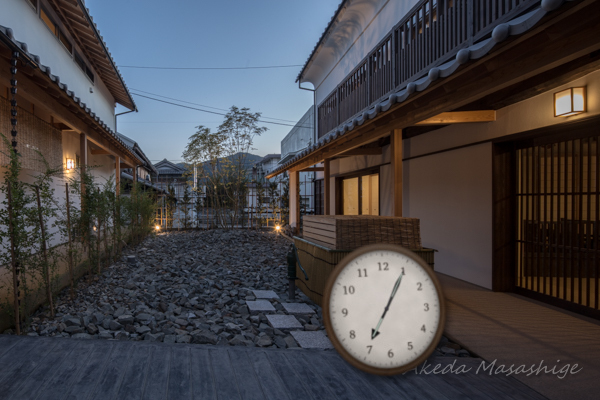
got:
7:05
